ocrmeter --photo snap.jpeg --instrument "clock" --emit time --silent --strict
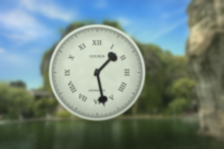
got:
1:28
